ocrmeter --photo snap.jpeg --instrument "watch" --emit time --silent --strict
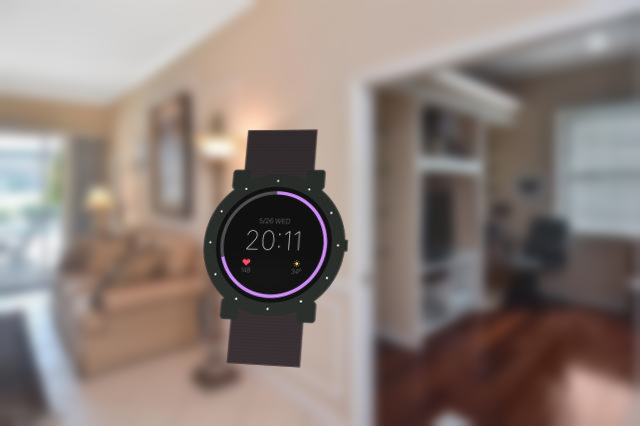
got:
20:11
